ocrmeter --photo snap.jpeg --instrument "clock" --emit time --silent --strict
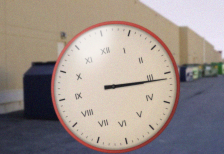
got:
3:16
